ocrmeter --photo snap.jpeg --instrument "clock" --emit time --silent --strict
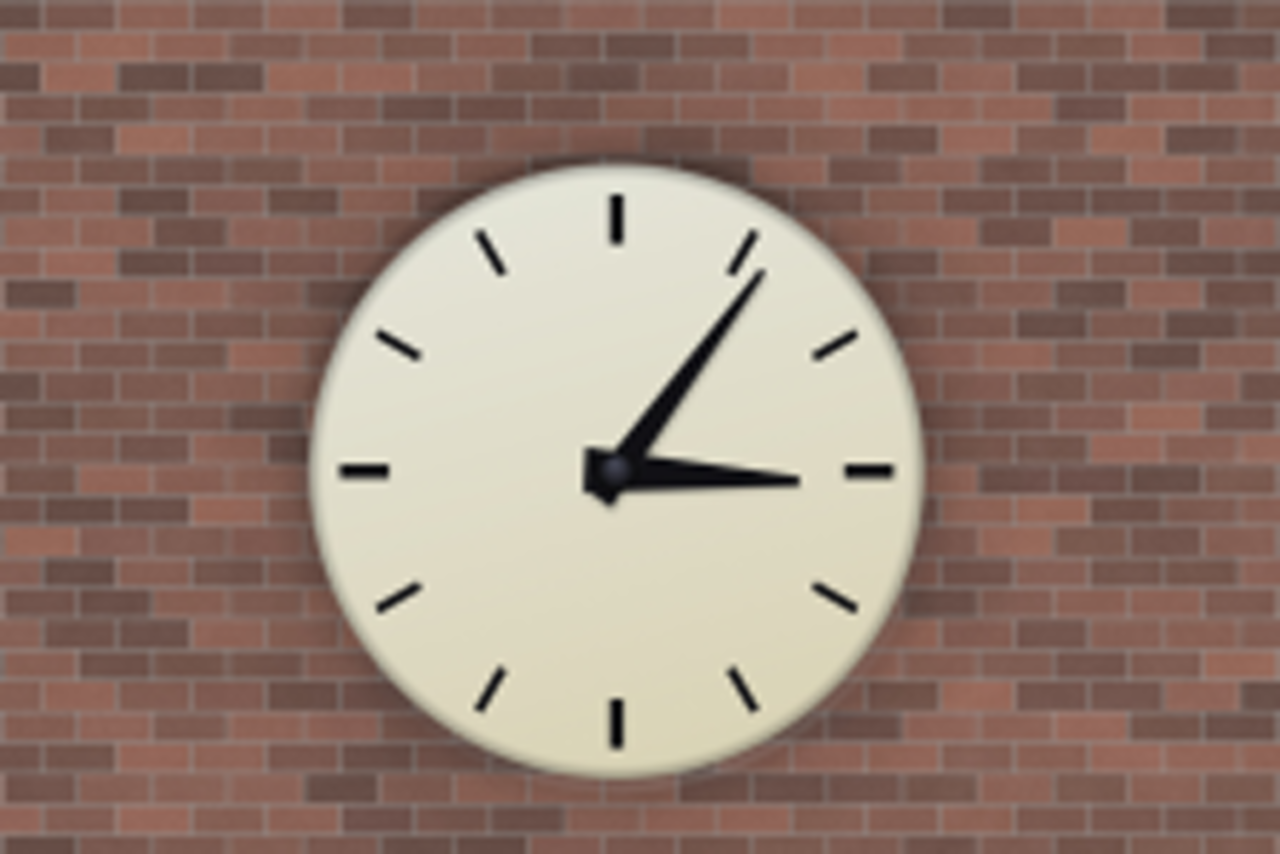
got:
3:06
